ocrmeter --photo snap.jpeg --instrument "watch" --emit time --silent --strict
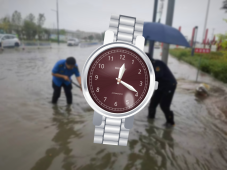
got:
12:19
